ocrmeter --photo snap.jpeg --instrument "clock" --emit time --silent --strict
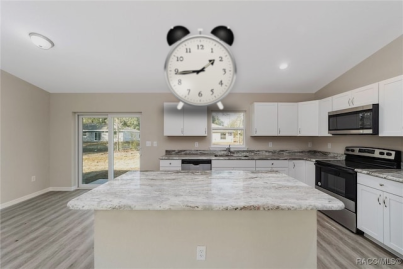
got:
1:44
